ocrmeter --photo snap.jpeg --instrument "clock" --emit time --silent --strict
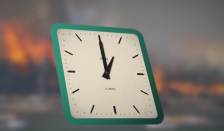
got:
1:00
